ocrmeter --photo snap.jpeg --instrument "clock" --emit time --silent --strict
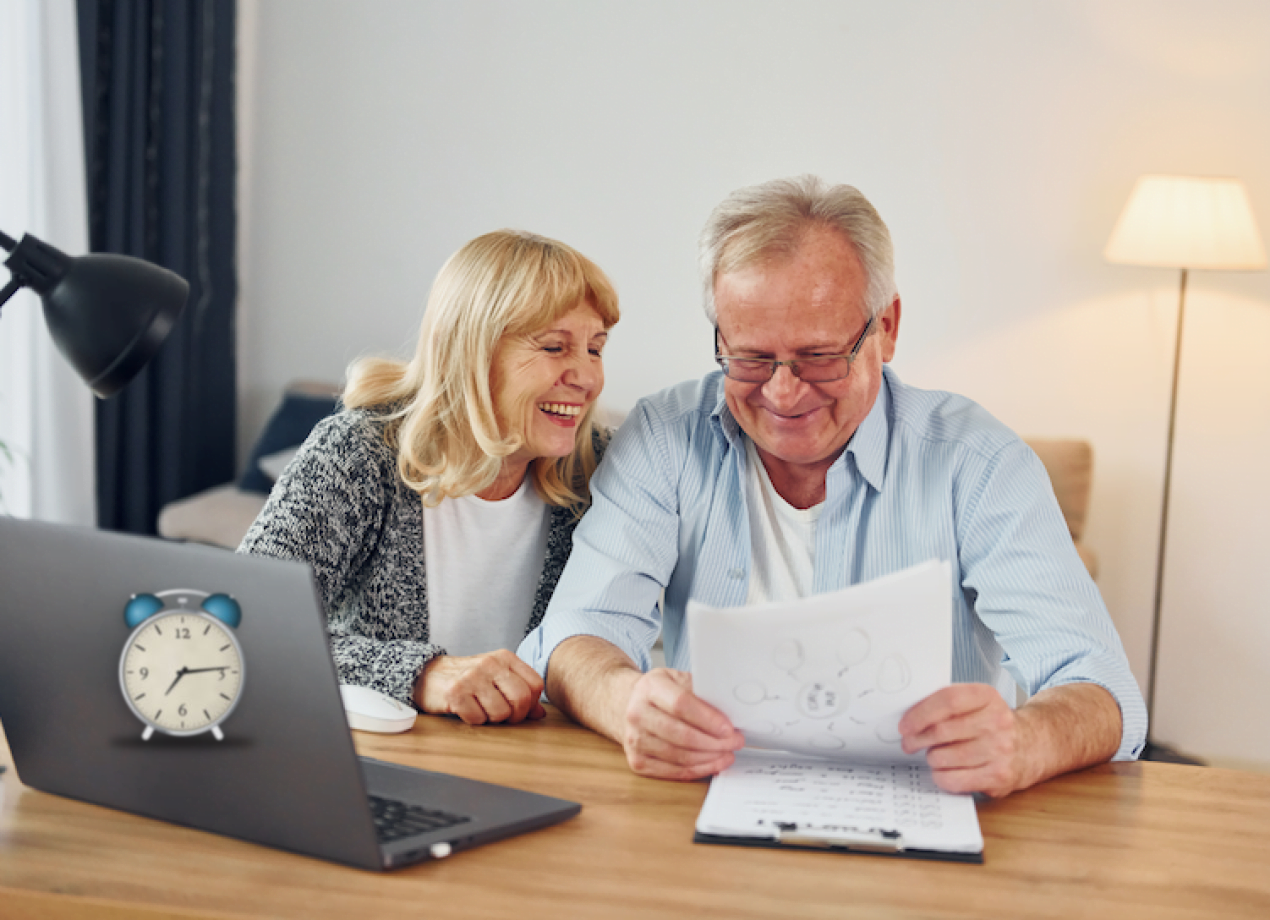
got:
7:14
